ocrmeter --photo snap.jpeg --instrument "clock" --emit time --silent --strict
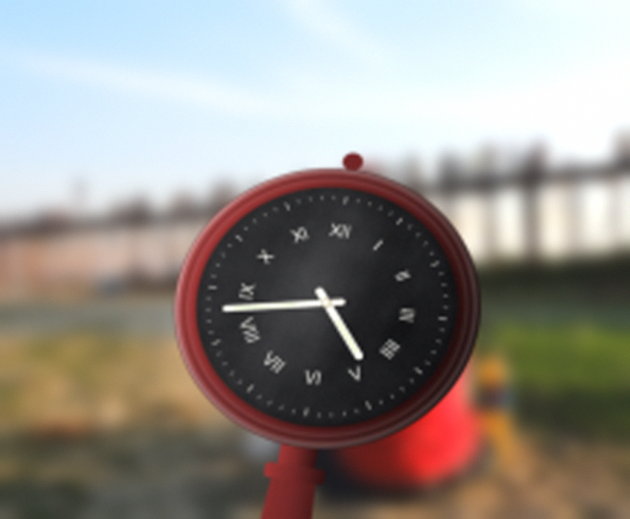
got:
4:43
